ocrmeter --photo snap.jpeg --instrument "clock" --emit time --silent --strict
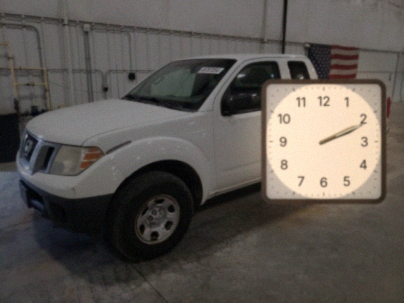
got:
2:11
